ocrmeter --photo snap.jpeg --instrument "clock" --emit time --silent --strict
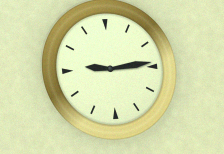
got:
9:14
